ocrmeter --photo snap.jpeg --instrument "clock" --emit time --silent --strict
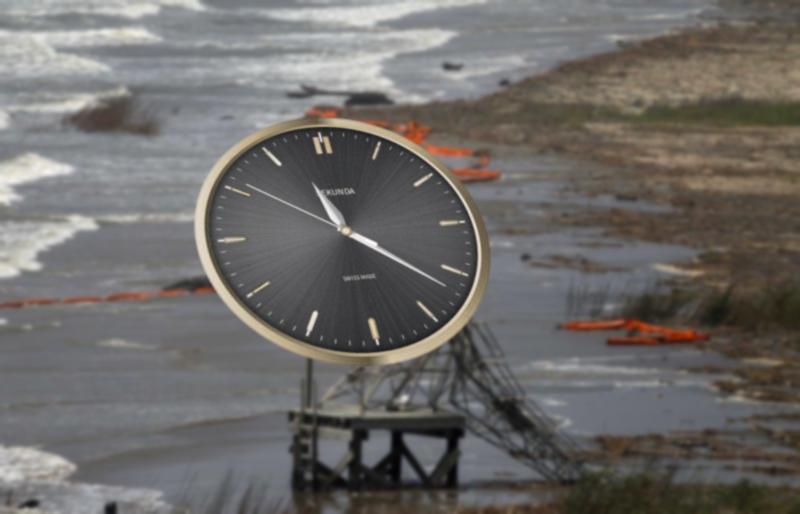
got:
11:21:51
